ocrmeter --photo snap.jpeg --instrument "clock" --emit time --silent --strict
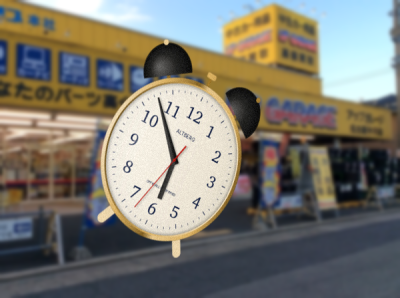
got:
5:52:33
